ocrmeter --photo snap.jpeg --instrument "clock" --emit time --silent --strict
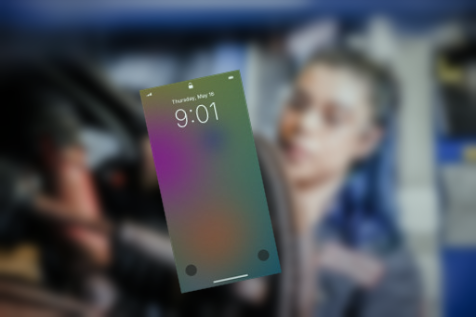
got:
9:01
